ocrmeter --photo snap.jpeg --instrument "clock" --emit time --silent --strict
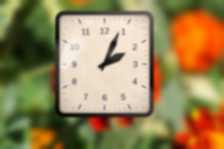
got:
2:04
